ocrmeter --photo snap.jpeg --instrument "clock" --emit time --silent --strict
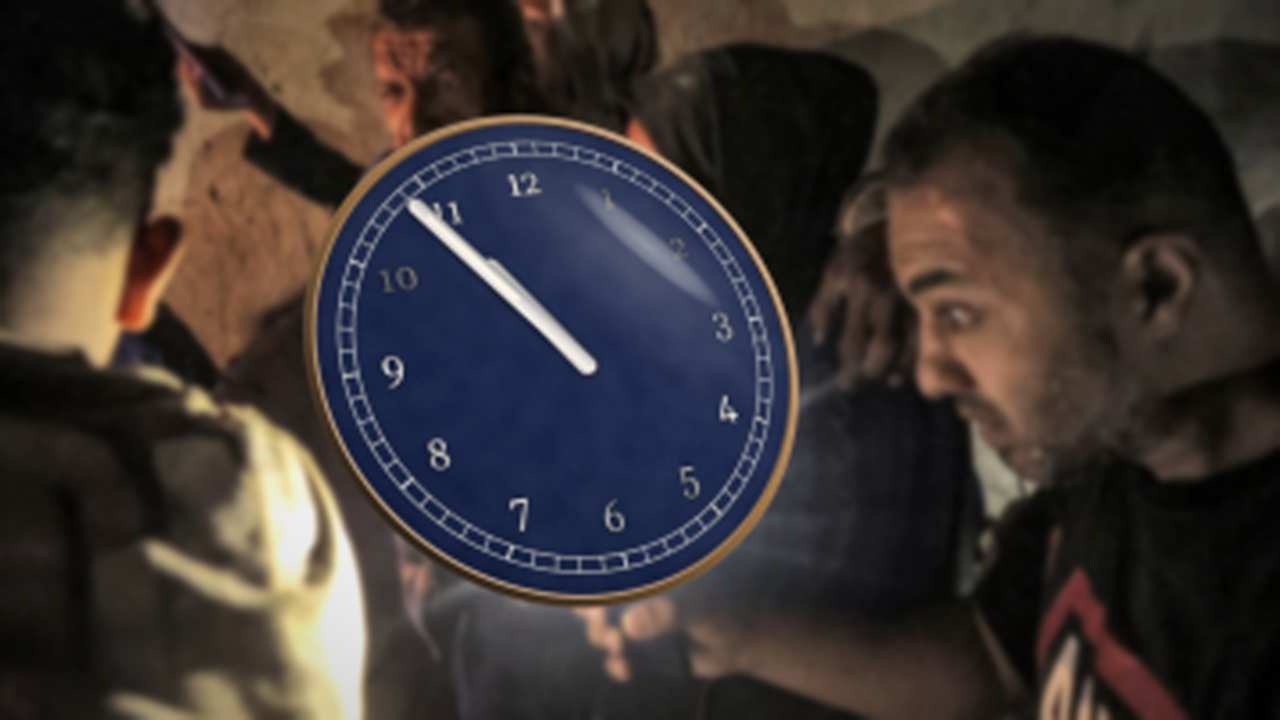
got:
10:54
